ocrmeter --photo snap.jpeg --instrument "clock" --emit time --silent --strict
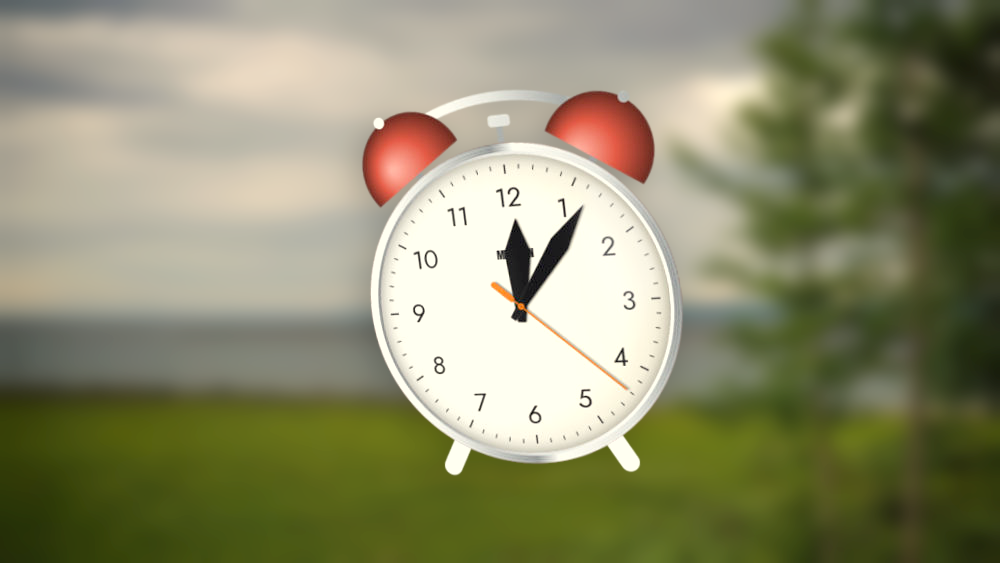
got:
12:06:22
